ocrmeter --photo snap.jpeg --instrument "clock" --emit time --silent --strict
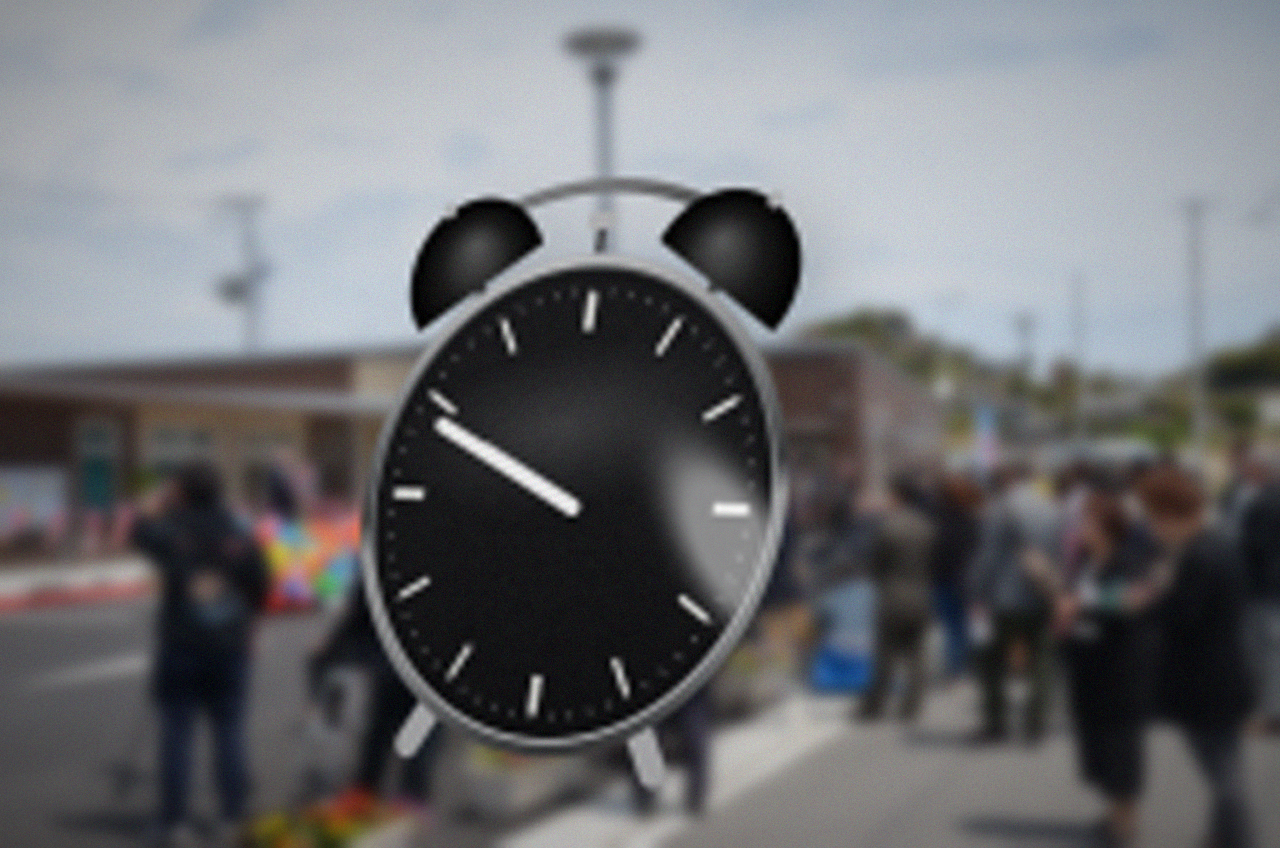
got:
9:49
